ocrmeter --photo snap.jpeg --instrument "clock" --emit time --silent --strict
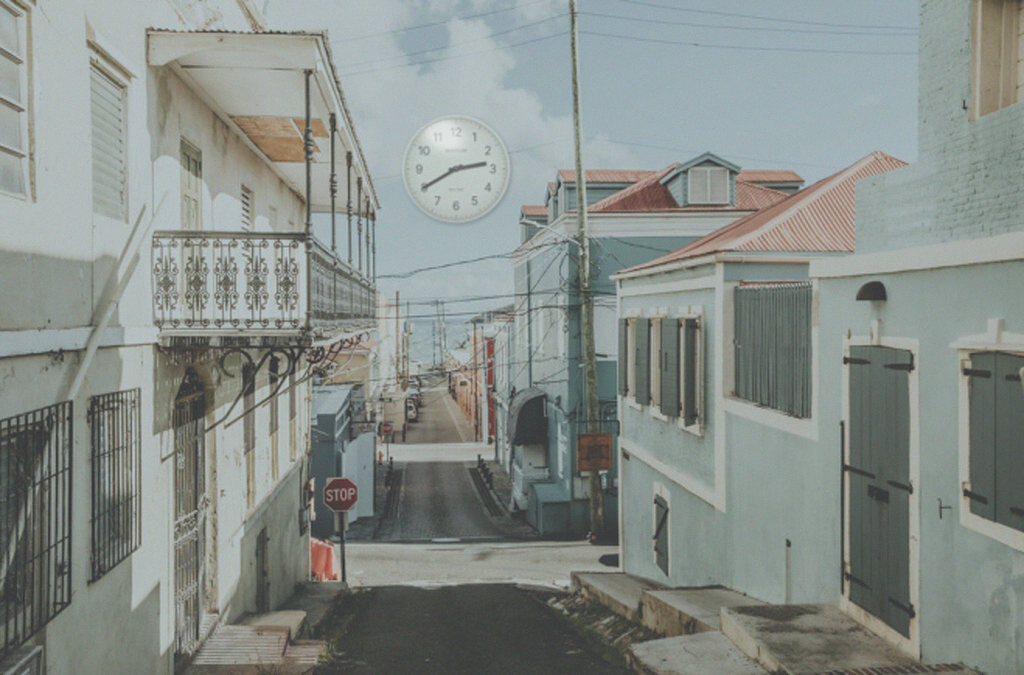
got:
2:40
